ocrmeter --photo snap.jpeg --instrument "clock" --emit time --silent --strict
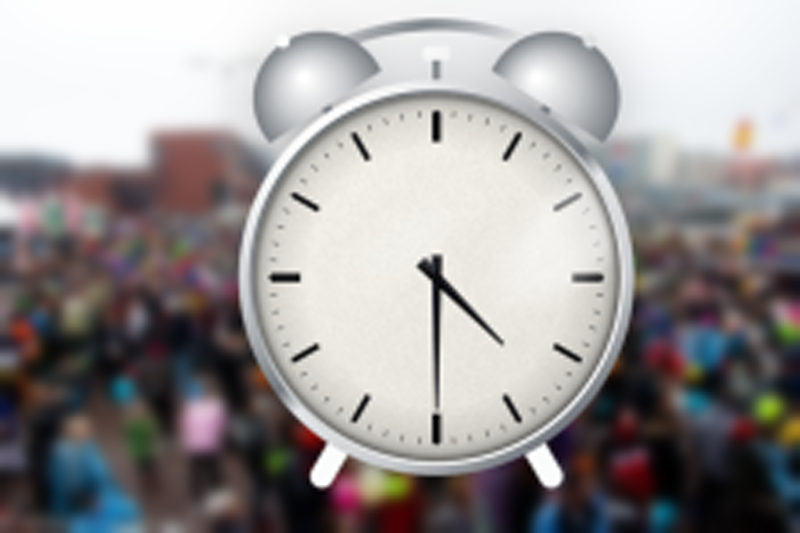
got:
4:30
